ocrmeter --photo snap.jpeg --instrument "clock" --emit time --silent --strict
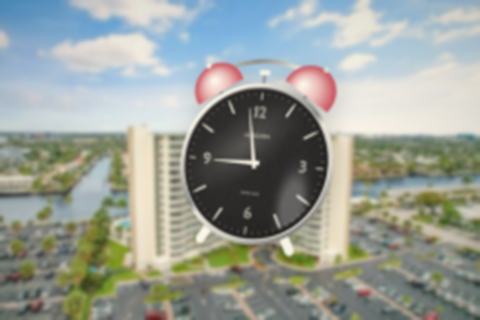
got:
8:58
